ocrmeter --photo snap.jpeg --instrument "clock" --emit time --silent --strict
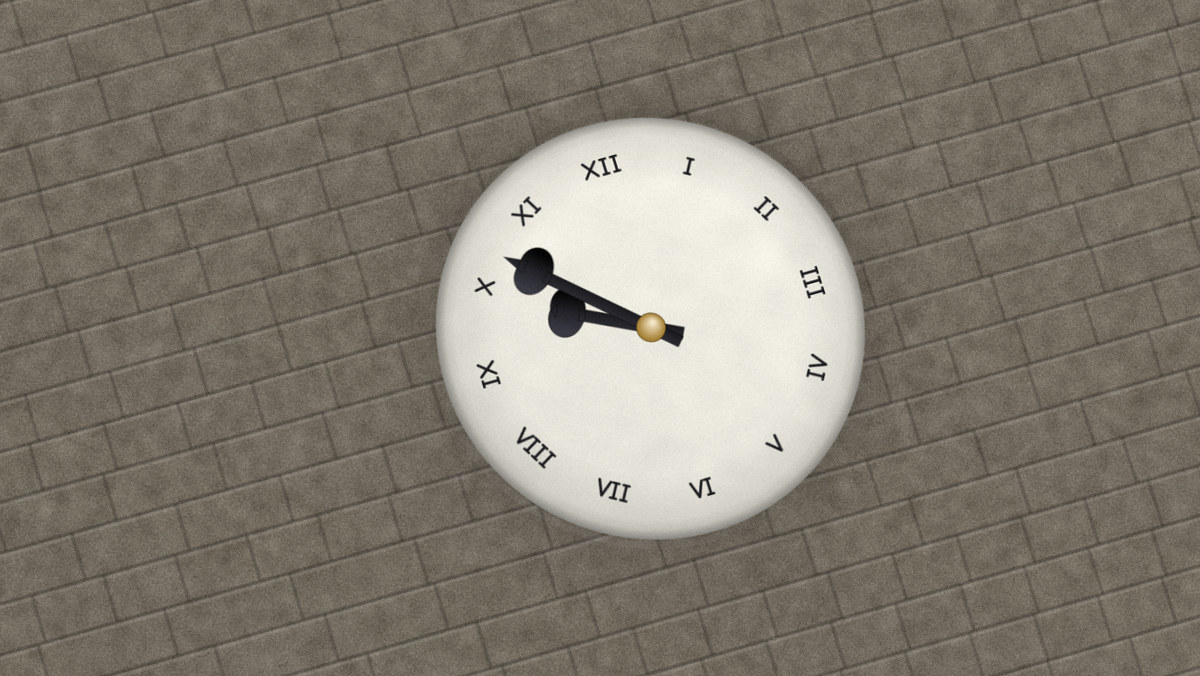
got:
9:52
